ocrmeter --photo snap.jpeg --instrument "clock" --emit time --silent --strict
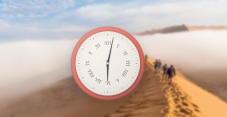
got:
6:02
